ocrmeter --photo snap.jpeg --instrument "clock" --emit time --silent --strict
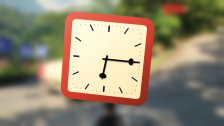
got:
6:15
